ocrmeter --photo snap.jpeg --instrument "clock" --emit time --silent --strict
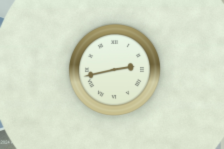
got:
2:43
